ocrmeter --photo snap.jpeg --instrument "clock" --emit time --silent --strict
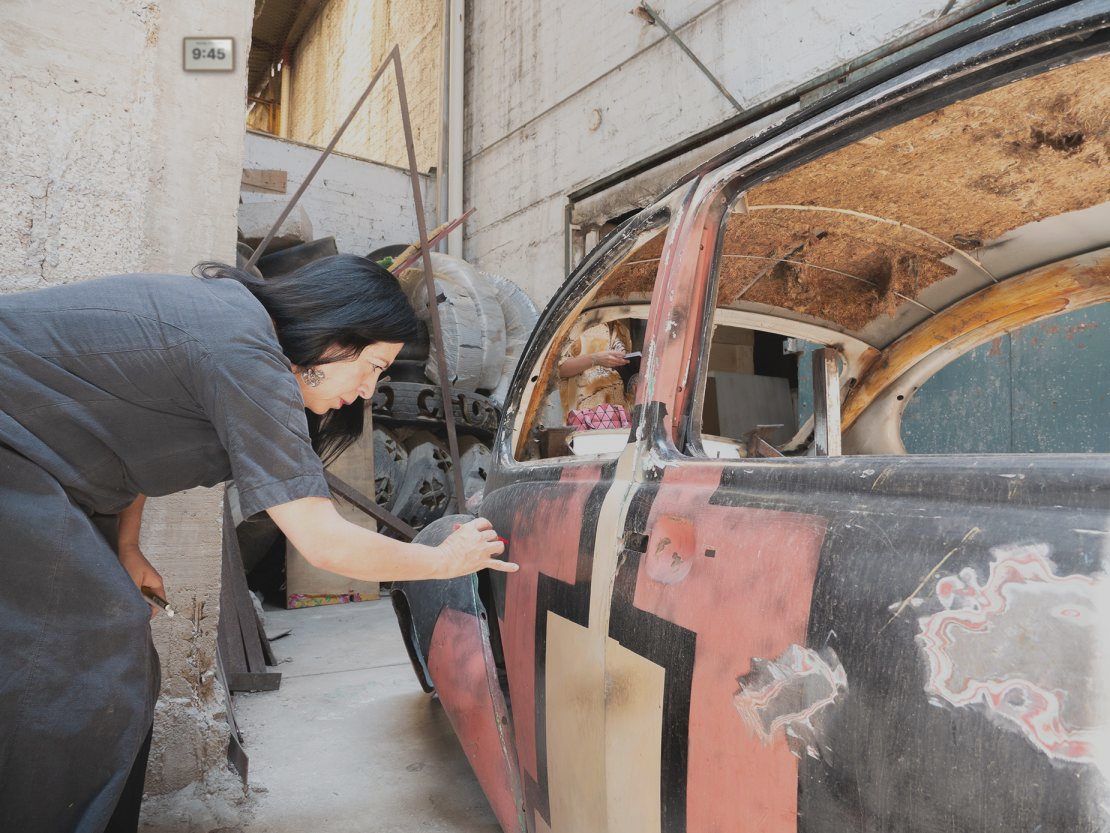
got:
9:45
